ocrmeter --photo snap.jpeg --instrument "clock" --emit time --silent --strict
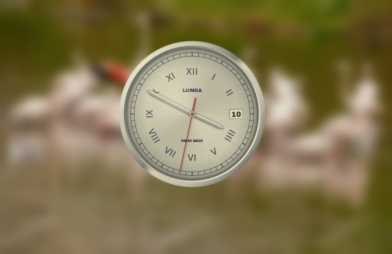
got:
3:49:32
